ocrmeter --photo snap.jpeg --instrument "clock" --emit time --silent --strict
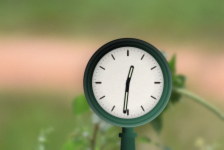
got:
12:31
